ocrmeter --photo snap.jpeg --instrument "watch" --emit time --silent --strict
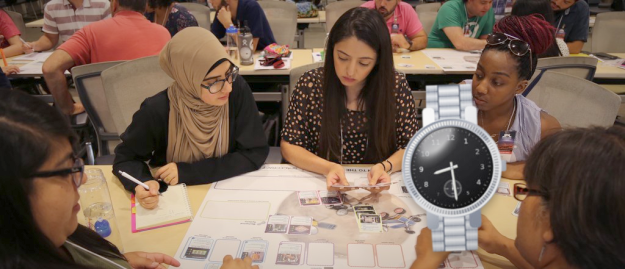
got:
8:29
